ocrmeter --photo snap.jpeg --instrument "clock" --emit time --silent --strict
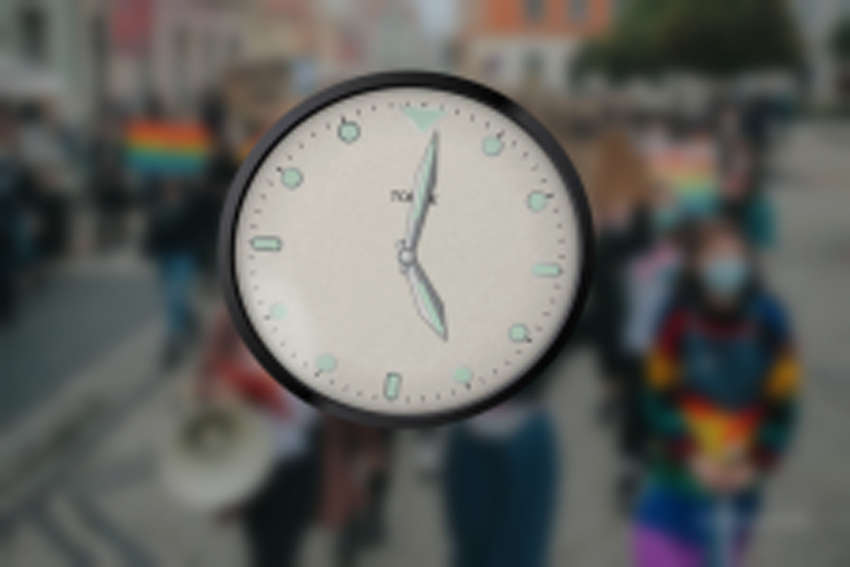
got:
5:01
